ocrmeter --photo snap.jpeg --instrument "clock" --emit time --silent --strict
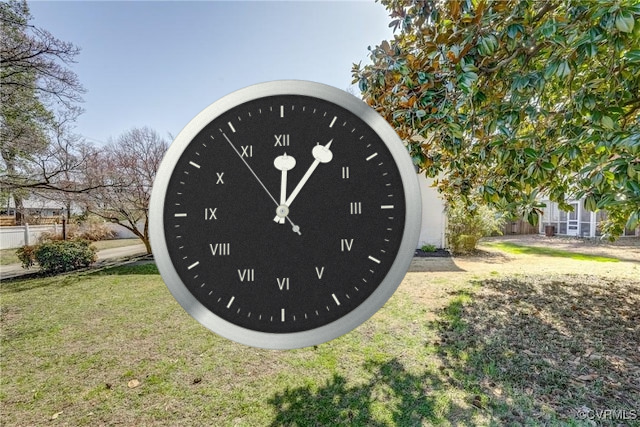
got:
12:05:54
